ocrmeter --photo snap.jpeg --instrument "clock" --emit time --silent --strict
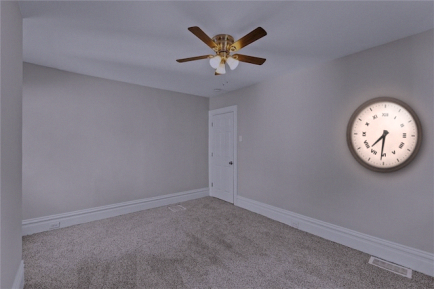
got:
7:31
